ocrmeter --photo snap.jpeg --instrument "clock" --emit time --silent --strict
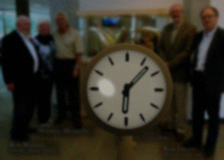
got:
6:07
